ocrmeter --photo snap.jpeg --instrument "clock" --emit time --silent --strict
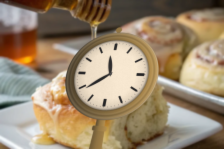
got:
11:39
